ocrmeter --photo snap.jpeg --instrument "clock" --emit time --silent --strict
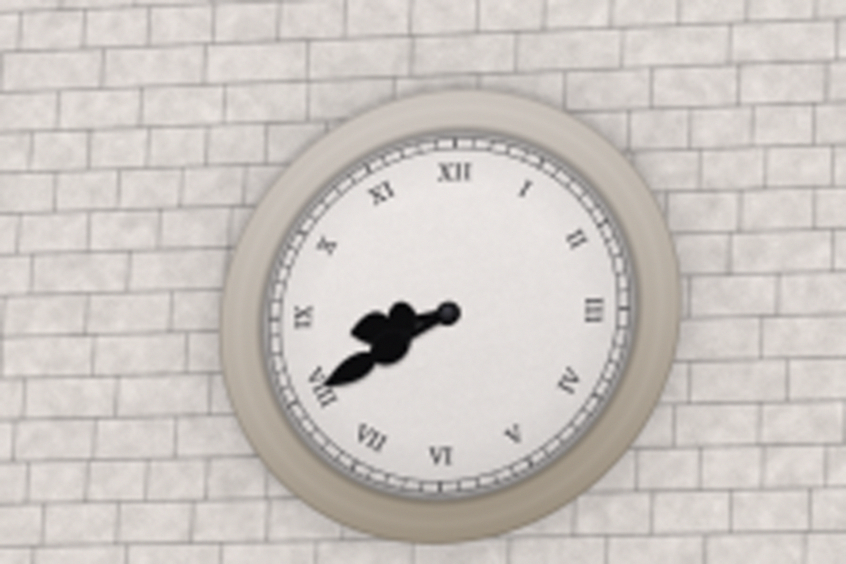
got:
8:40
